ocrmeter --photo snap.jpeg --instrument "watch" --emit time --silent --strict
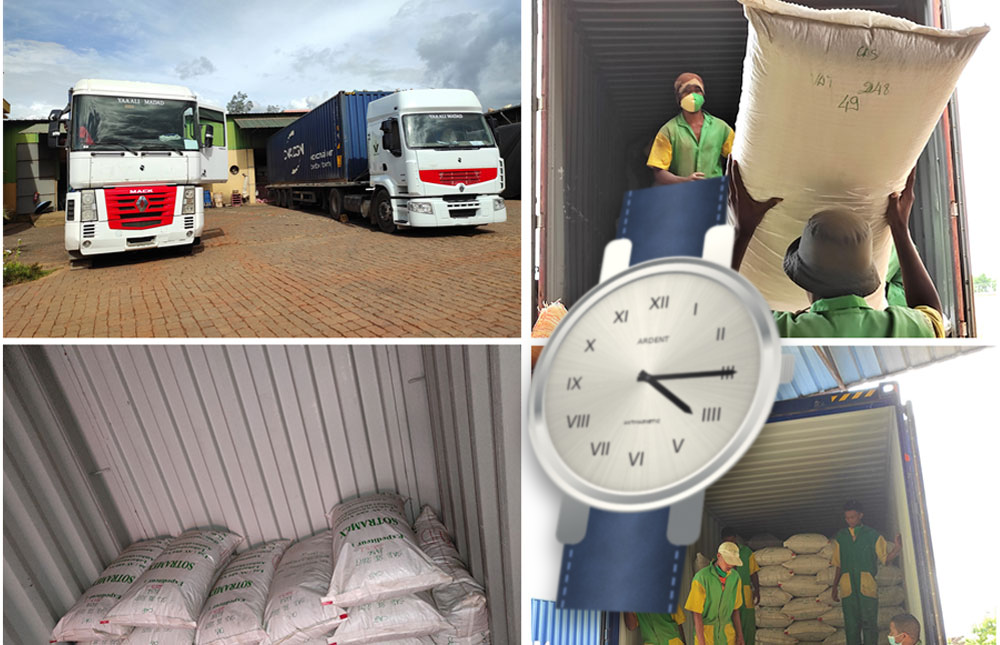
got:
4:15
